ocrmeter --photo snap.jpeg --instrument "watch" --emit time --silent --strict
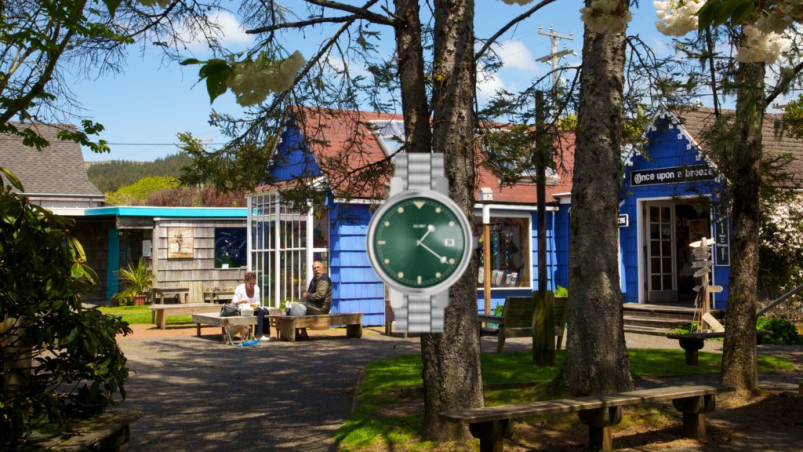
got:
1:21
